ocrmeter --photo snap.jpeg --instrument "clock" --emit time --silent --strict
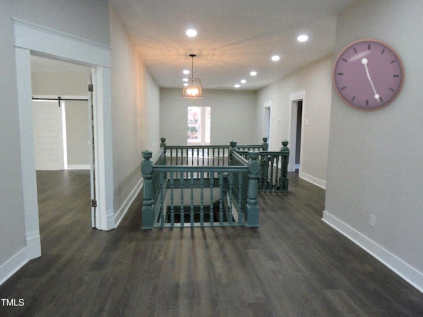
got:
11:26
